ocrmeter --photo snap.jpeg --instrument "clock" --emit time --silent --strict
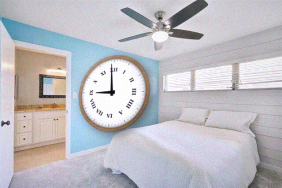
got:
8:59
